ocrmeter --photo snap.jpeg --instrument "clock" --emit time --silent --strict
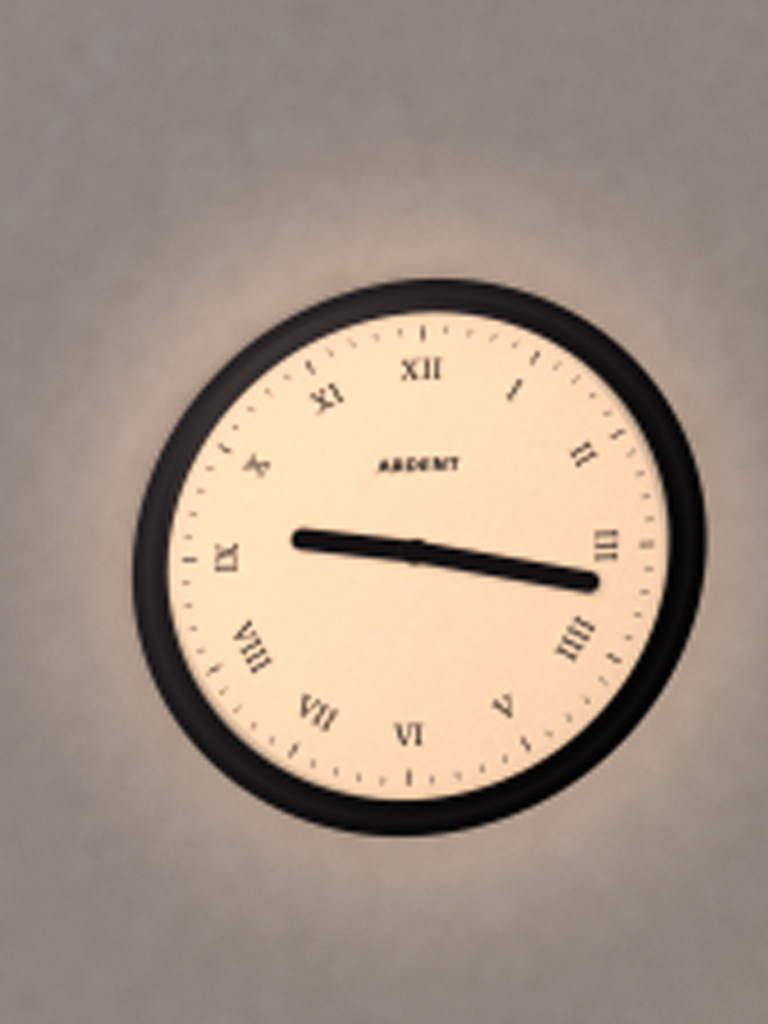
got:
9:17
